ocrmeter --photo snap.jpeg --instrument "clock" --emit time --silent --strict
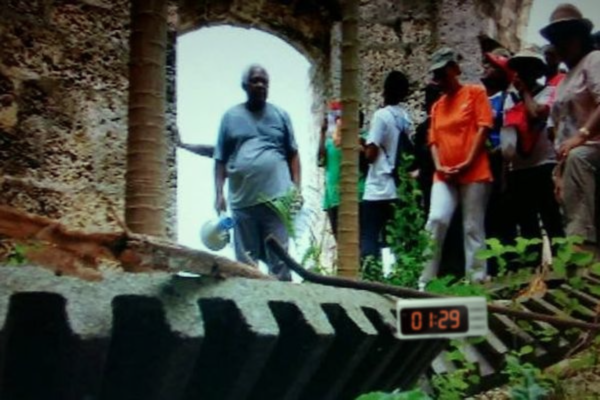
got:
1:29
